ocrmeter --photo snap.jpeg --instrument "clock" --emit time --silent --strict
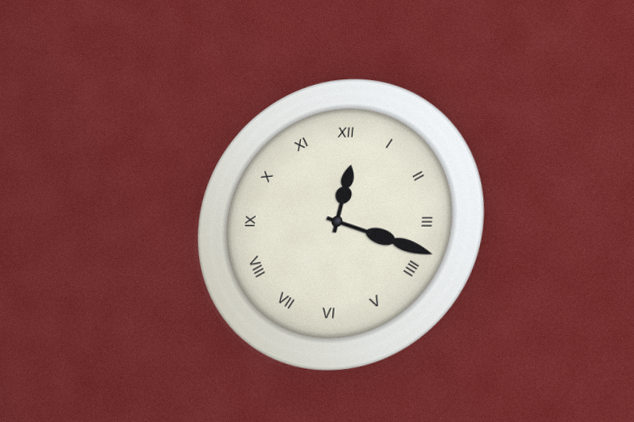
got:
12:18
